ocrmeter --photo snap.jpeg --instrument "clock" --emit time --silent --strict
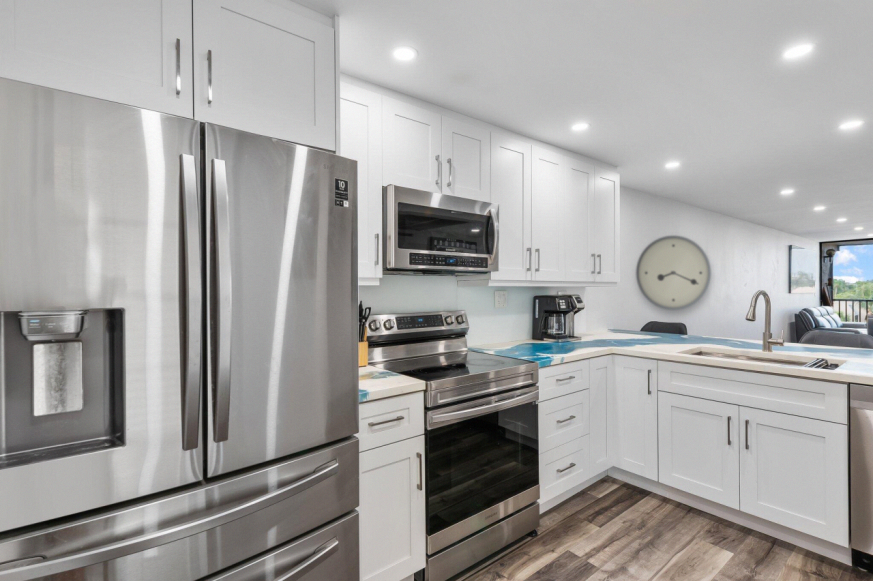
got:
8:19
